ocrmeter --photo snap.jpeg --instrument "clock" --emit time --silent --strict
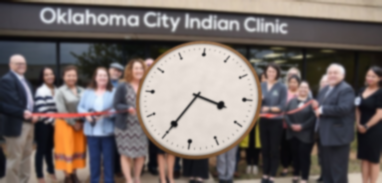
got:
3:35
